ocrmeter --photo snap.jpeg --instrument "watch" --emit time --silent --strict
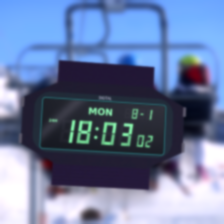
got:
18:03:02
